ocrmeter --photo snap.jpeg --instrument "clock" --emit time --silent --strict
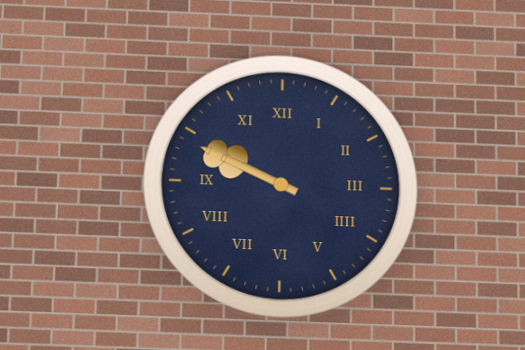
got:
9:49
